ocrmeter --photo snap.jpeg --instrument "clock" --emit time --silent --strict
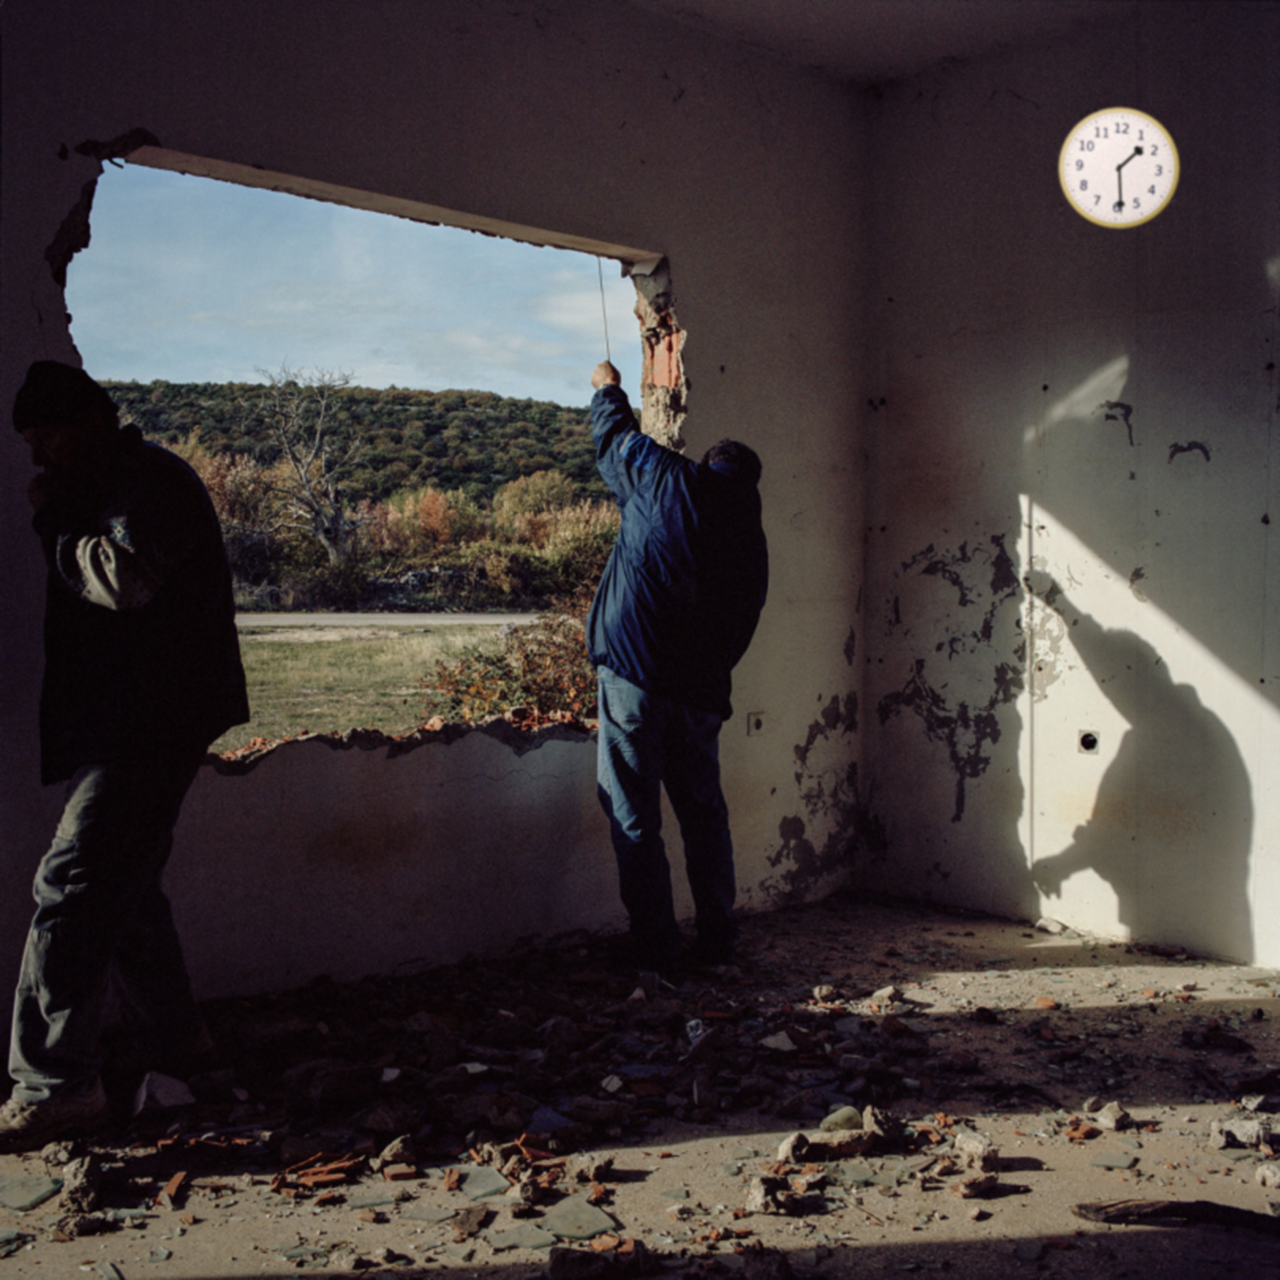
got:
1:29
